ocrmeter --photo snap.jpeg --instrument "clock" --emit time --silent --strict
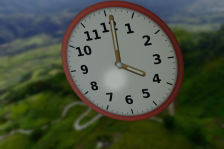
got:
4:01
